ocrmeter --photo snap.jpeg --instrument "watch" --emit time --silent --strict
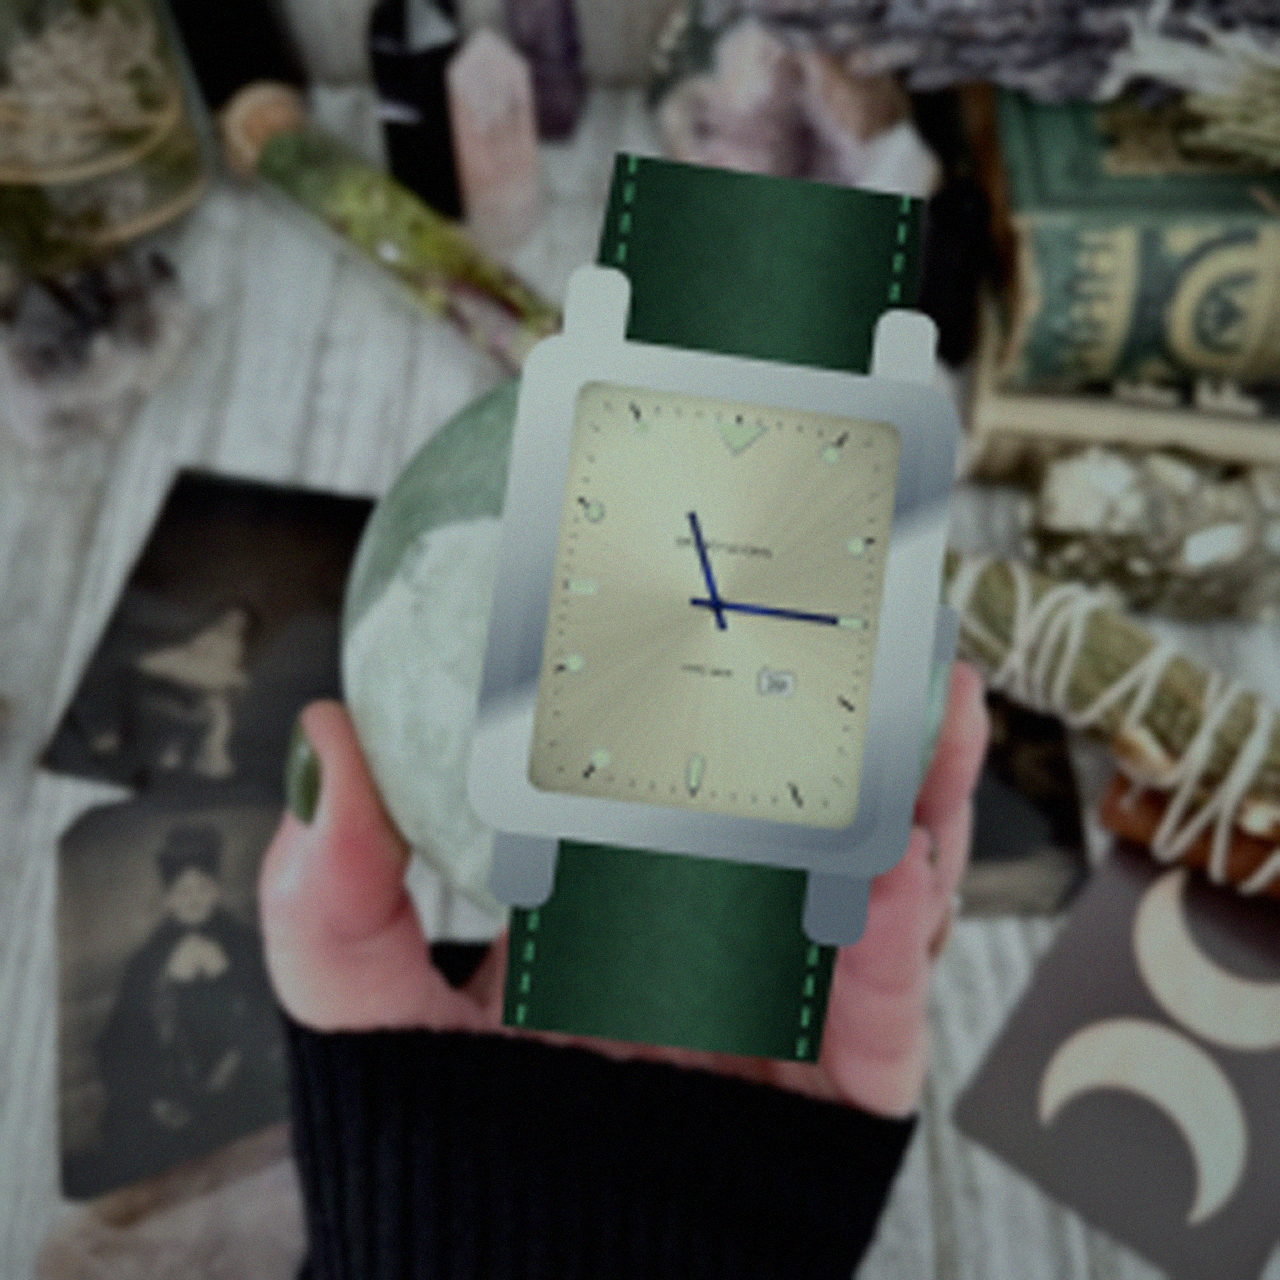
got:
11:15
